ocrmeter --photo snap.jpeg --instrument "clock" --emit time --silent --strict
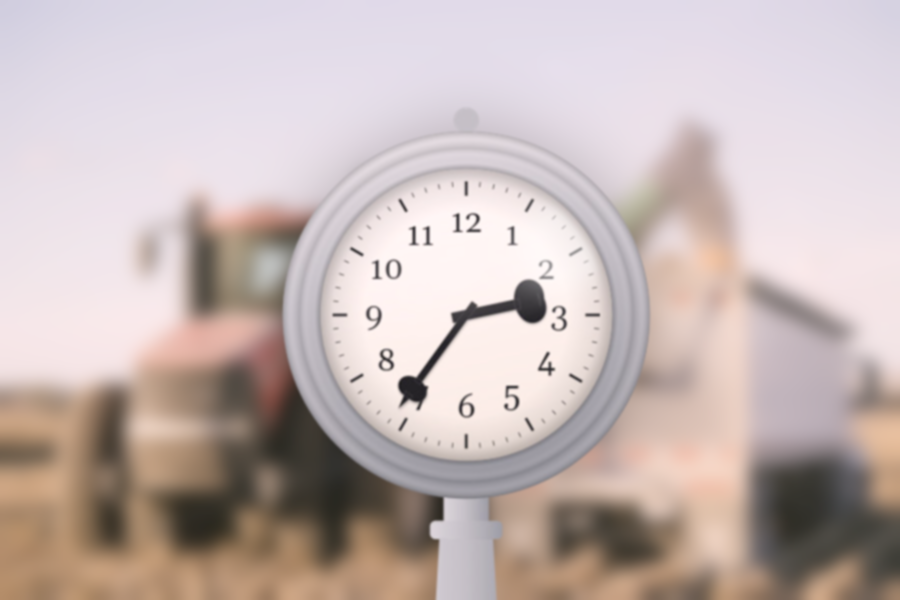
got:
2:36
